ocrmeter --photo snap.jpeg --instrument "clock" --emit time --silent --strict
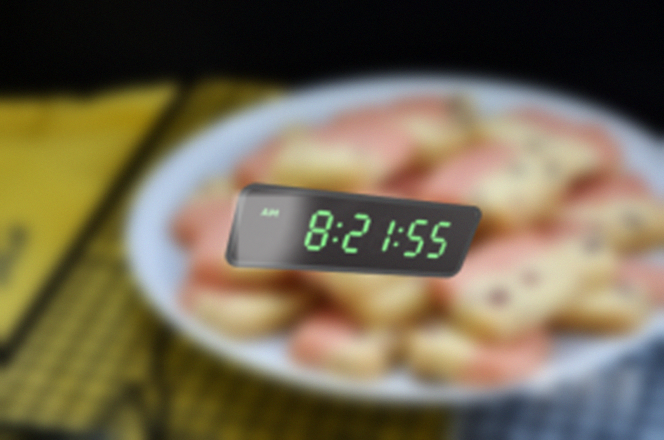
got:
8:21:55
